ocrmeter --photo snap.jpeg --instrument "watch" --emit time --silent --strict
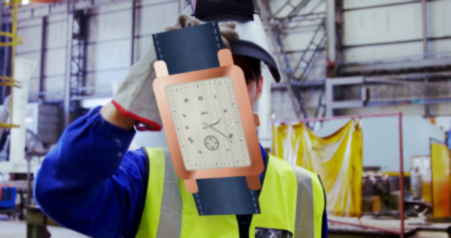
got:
2:22
